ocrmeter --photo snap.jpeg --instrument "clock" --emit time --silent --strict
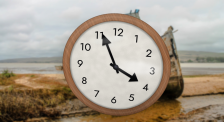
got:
3:56
